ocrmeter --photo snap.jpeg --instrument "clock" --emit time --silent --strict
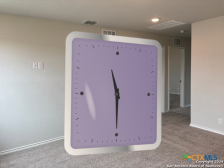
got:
11:30
